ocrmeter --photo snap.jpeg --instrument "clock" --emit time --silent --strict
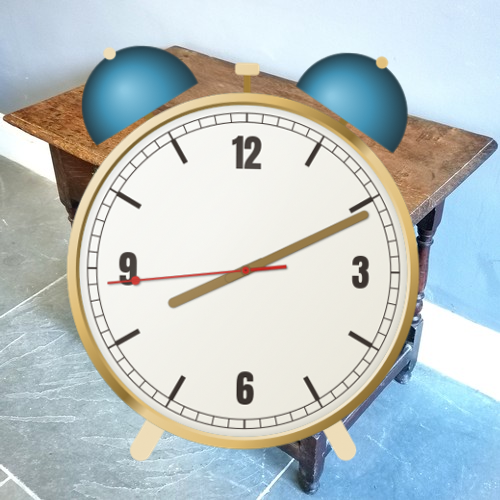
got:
8:10:44
